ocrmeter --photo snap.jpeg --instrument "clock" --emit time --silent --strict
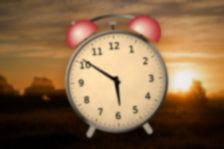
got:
5:51
